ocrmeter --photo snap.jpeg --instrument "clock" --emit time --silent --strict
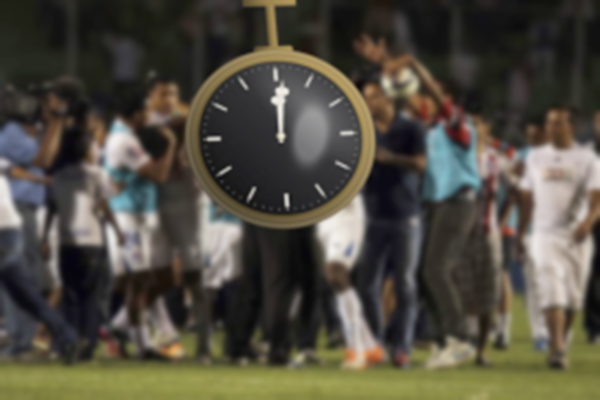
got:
12:01
